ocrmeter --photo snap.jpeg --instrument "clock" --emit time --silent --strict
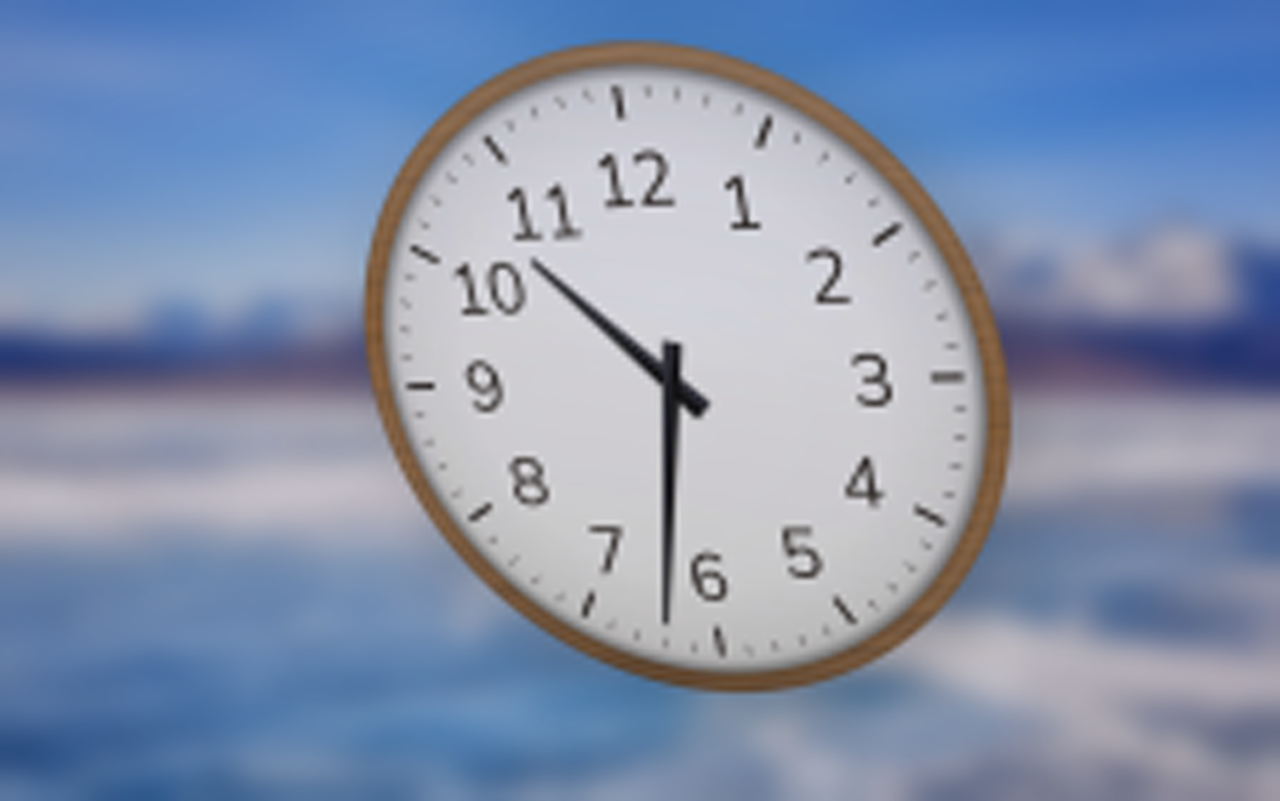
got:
10:32
